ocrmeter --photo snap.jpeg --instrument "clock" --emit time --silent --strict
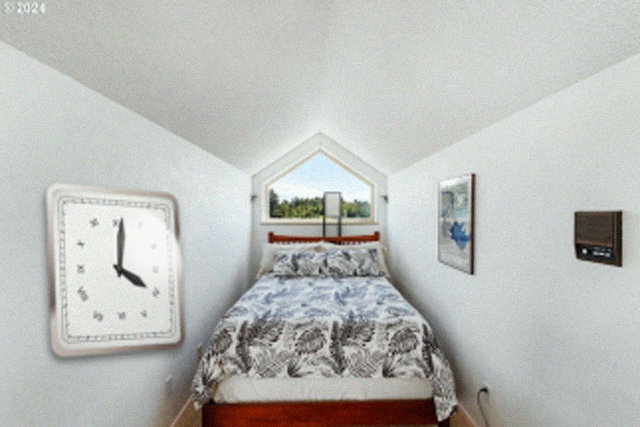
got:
4:01
